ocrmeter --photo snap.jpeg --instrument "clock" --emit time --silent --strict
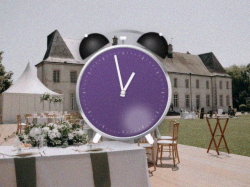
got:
12:58
